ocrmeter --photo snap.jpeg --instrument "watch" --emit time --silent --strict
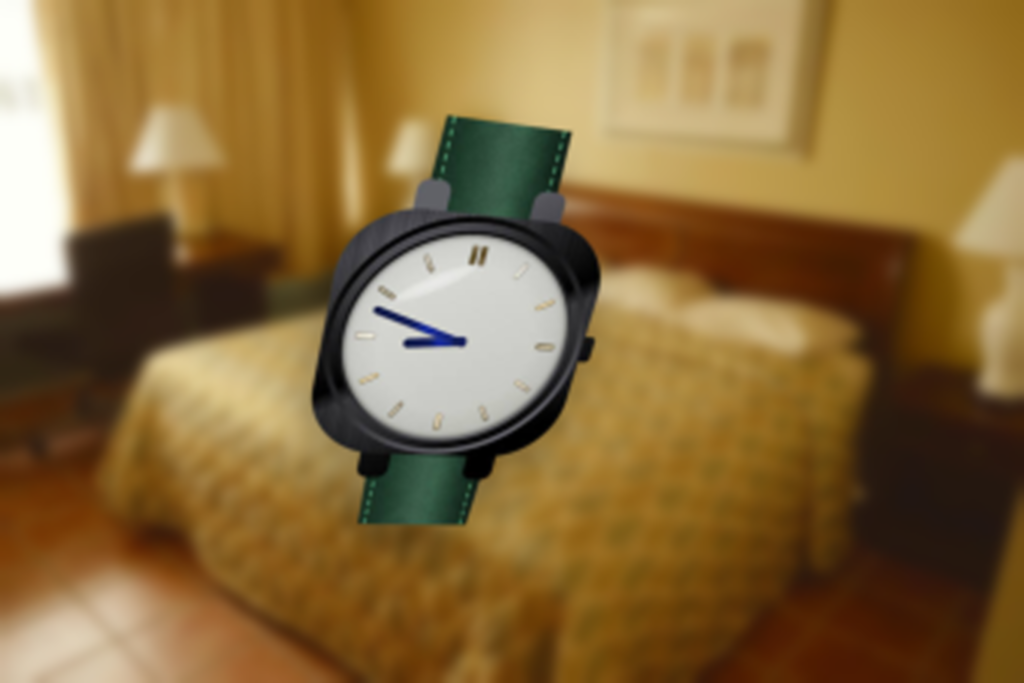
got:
8:48
